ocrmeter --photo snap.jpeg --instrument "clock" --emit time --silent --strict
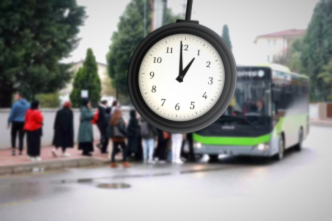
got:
12:59
